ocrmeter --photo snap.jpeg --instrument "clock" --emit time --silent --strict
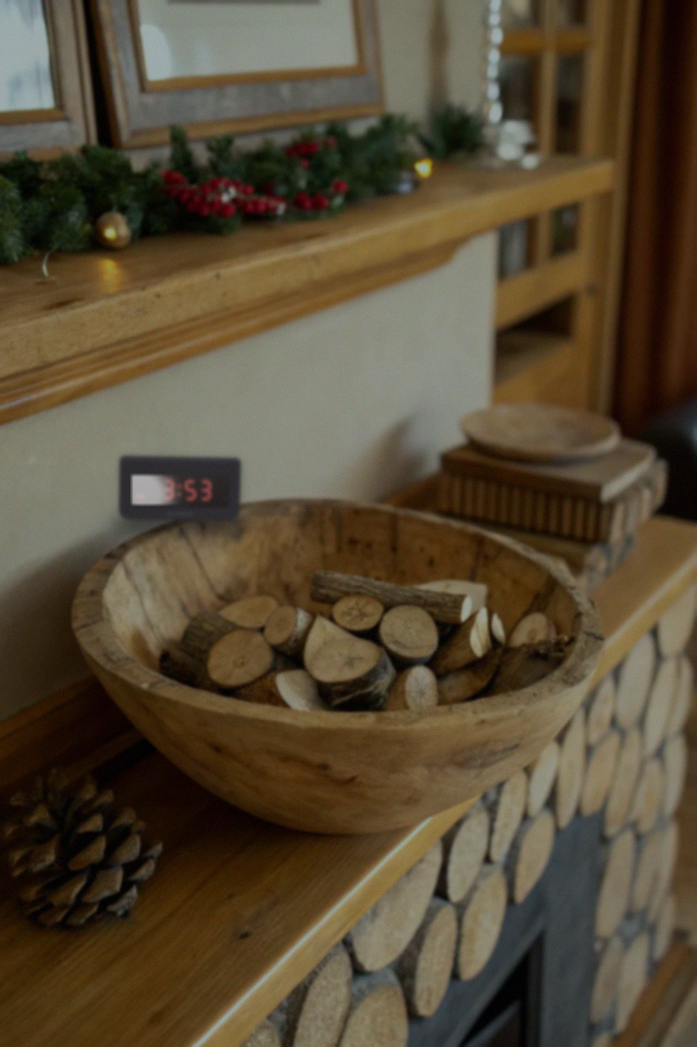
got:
3:53
